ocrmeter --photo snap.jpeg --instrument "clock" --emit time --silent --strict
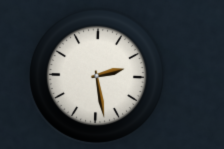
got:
2:28
